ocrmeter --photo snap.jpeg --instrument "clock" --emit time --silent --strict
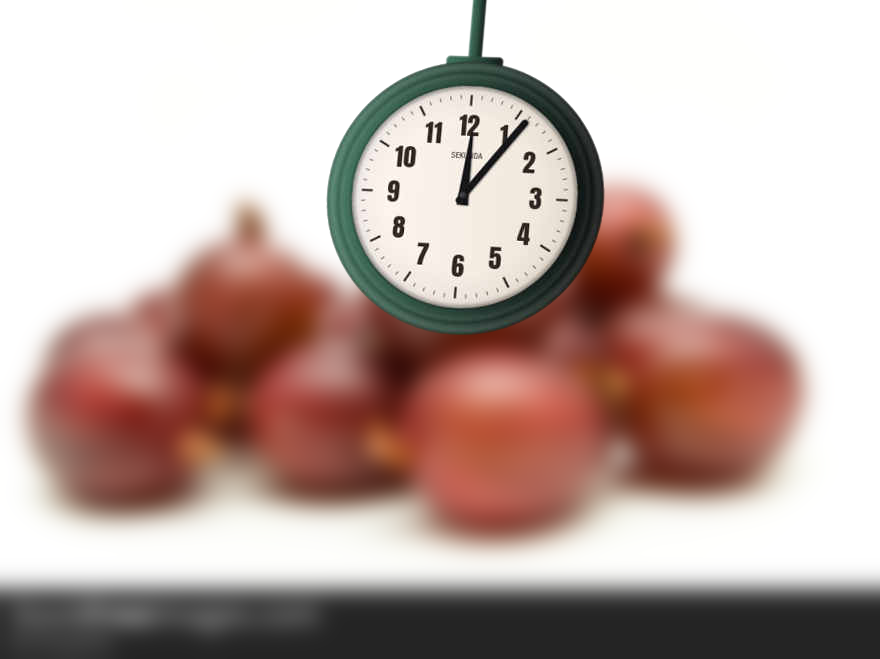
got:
12:06
